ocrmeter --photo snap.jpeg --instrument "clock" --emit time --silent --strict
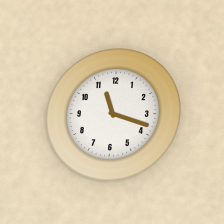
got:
11:18
